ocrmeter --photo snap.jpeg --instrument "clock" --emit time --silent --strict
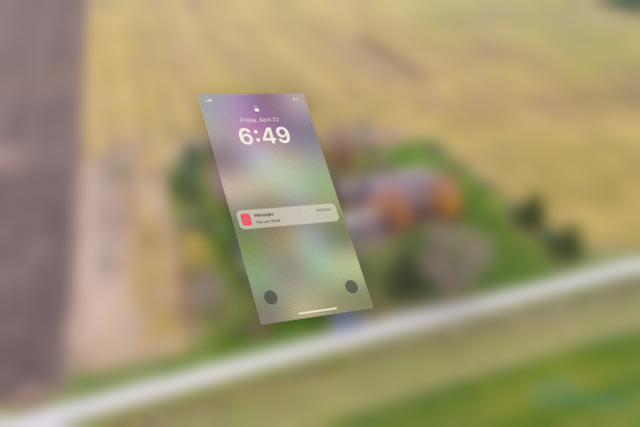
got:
6:49
